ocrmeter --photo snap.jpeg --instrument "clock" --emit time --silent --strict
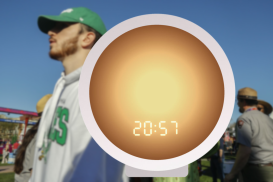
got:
20:57
